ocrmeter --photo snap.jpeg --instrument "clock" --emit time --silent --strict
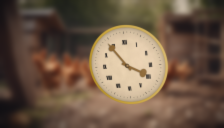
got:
3:54
